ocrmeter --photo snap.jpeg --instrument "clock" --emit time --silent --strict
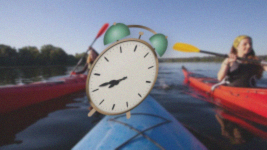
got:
7:41
